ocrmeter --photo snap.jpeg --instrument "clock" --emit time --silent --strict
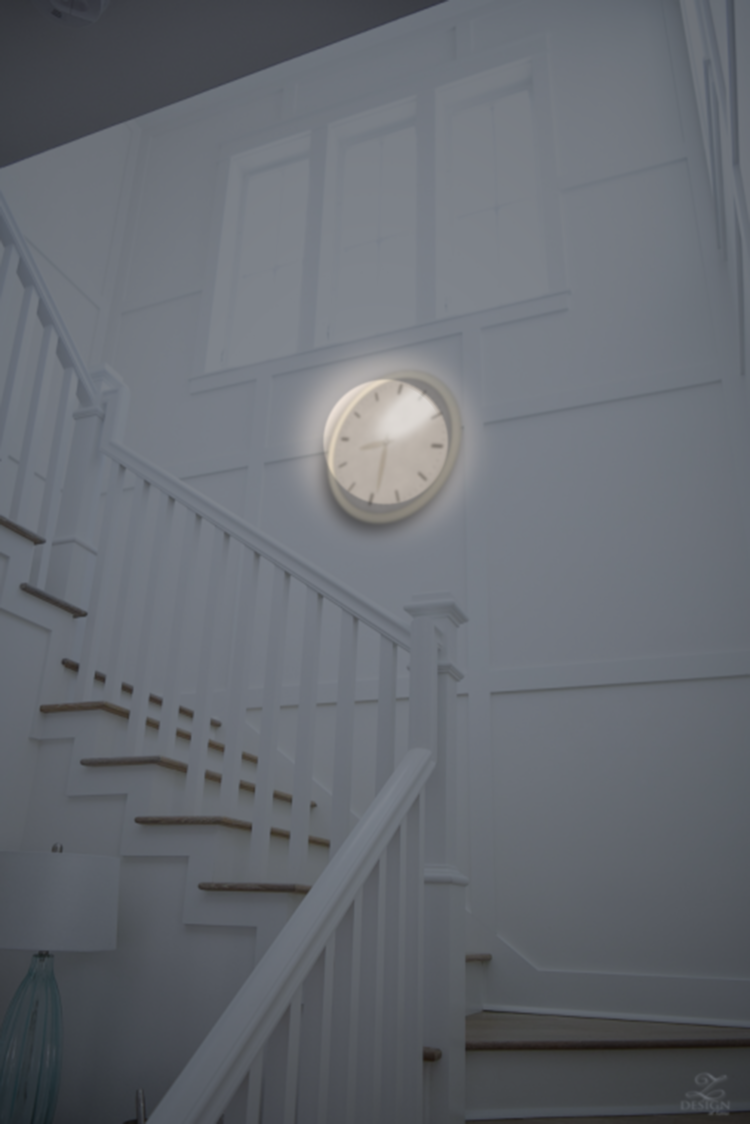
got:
8:29
